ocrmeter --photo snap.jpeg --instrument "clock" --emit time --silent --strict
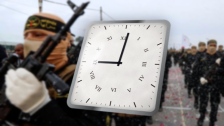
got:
9:01
